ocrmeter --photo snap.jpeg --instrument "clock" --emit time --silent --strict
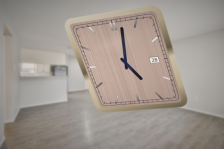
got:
5:02
